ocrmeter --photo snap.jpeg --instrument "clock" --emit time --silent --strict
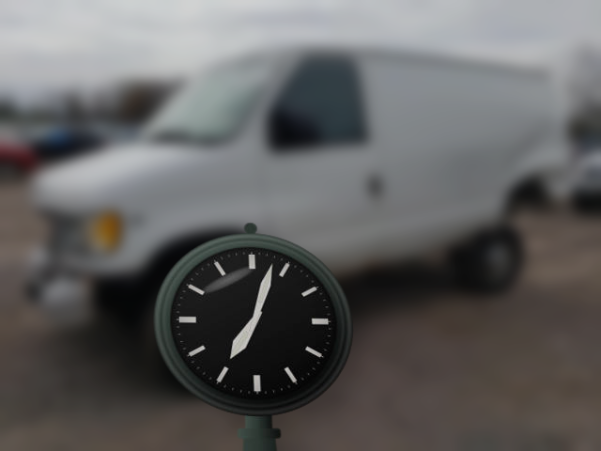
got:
7:03
